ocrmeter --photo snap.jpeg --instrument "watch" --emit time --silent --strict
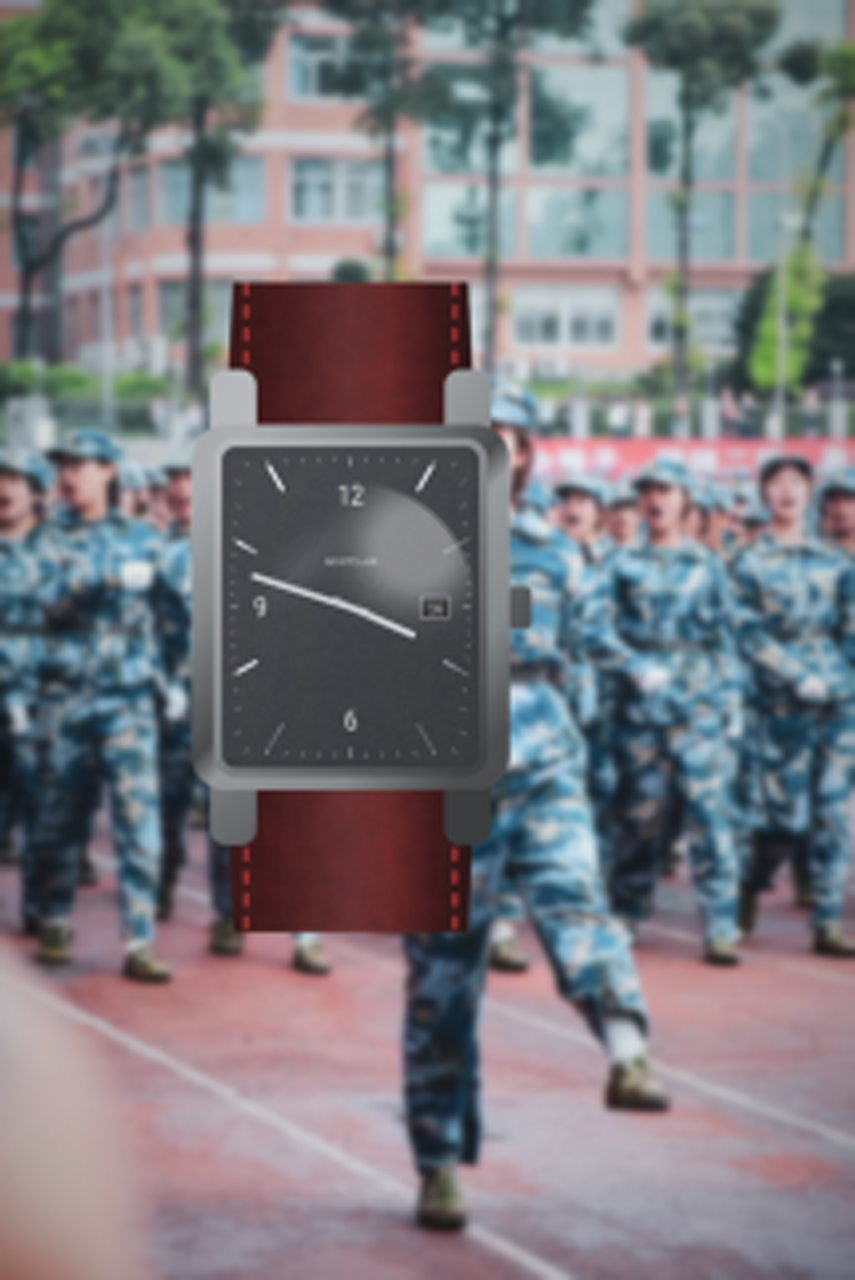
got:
3:48
